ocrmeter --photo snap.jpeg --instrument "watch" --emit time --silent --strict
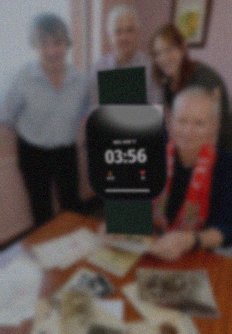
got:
3:56
